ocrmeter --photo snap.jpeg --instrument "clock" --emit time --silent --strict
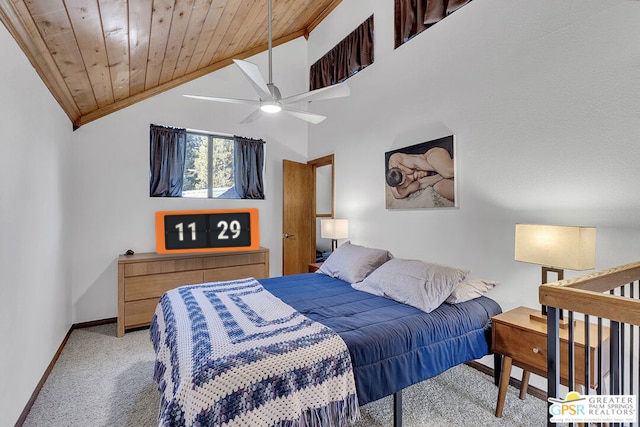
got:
11:29
